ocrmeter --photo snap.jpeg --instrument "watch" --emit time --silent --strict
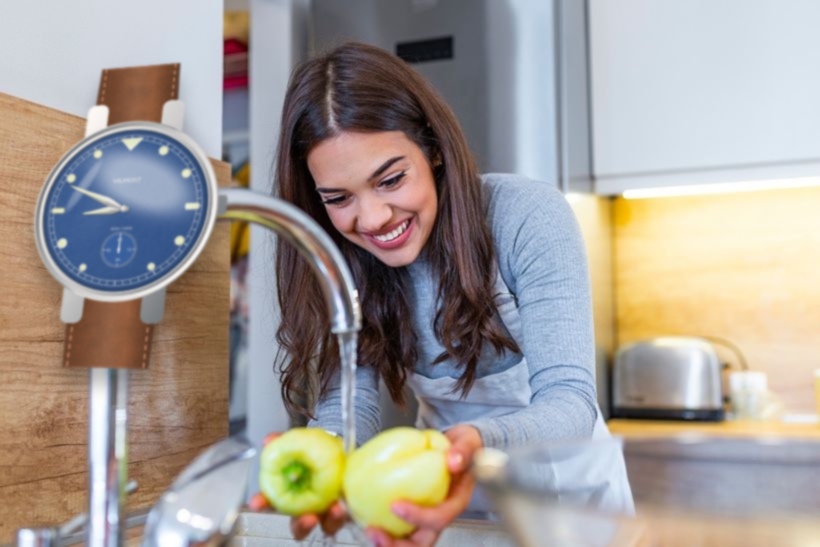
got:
8:49
